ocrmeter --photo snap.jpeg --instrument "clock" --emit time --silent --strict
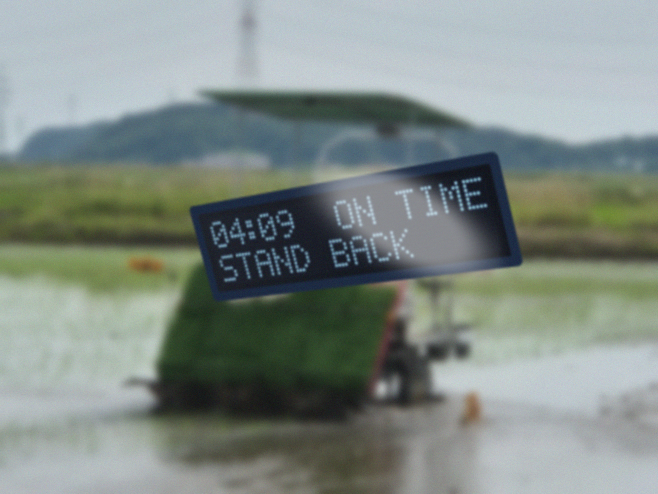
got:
4:09
